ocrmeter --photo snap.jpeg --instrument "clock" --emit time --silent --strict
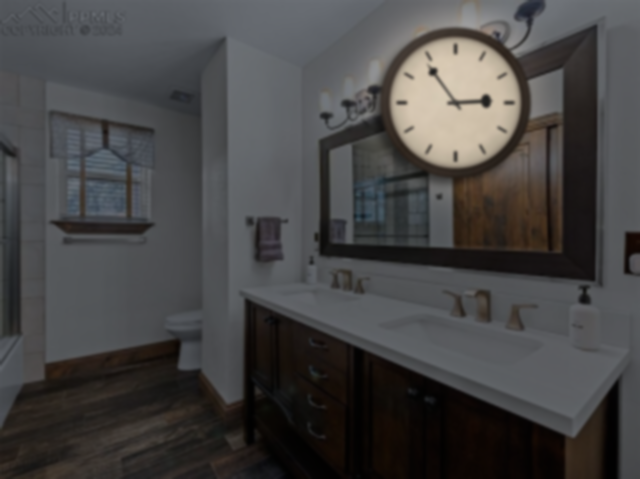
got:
2:54
